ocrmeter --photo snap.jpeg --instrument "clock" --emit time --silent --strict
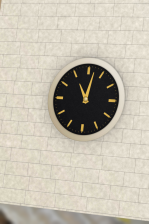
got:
11:02
